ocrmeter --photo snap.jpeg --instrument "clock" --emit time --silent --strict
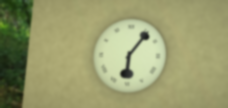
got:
6:06
